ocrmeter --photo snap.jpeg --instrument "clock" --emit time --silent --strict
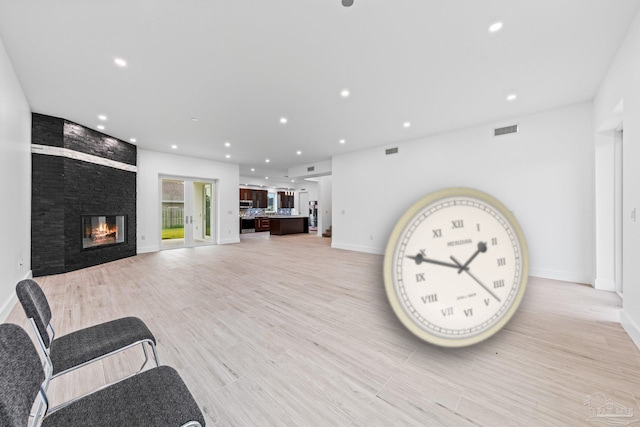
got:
1:48:23
